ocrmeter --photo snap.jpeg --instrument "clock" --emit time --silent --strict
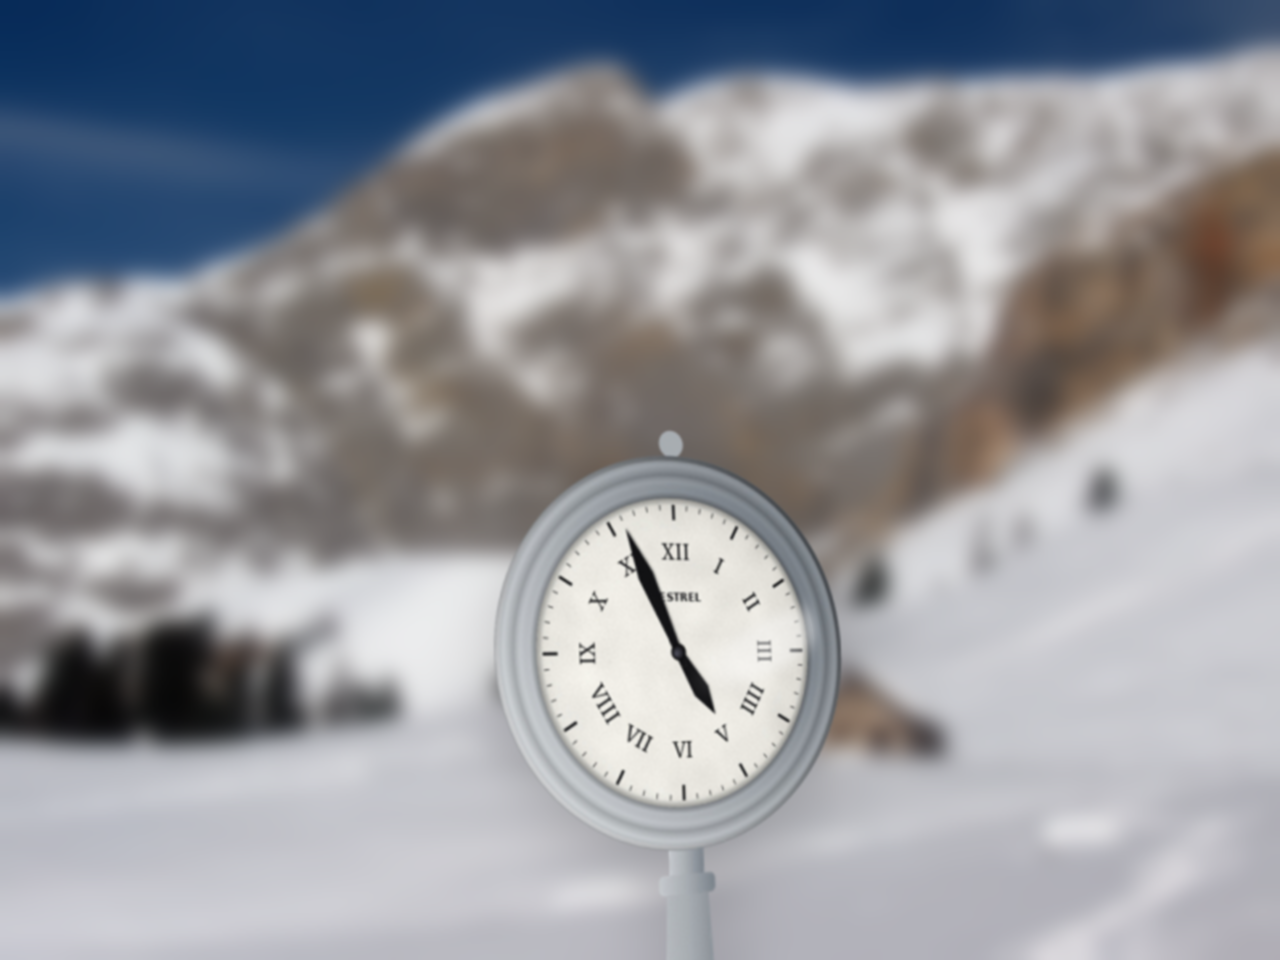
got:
4:56
